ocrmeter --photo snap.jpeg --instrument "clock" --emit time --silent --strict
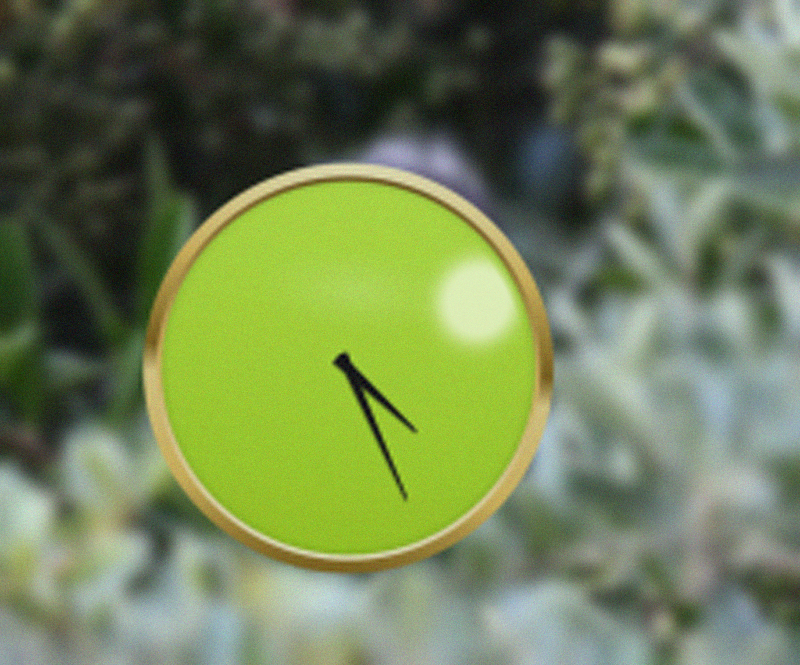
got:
4:26
